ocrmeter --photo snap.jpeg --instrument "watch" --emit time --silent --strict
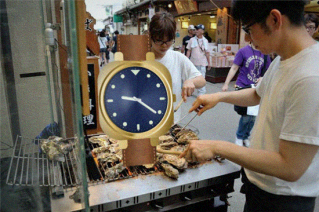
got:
9:21
